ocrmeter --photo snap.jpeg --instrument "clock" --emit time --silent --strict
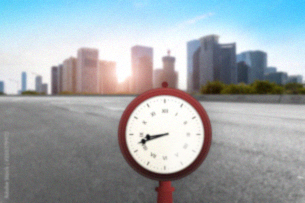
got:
8:42
